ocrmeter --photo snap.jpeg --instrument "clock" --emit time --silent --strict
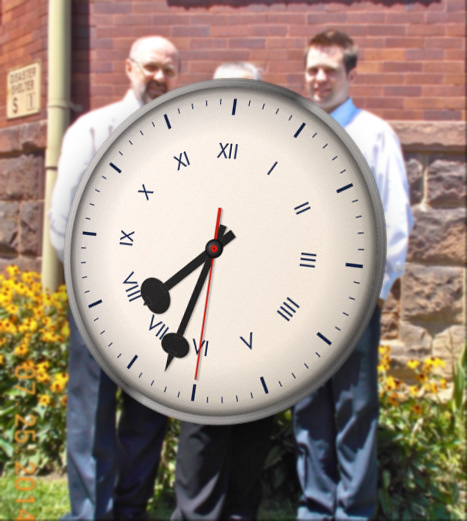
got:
7:32:30
